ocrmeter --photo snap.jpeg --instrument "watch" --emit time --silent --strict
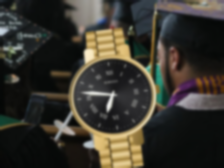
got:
6:47
